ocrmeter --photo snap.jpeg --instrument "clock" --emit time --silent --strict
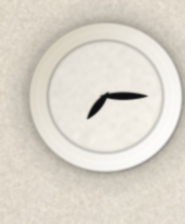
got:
7:15
